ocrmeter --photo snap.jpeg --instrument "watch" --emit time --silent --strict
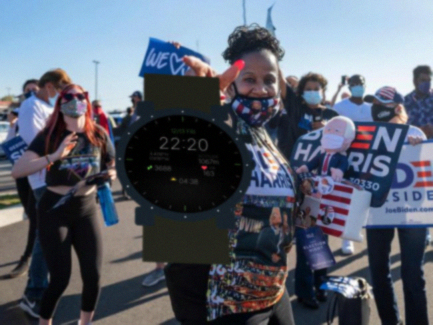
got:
22:20
